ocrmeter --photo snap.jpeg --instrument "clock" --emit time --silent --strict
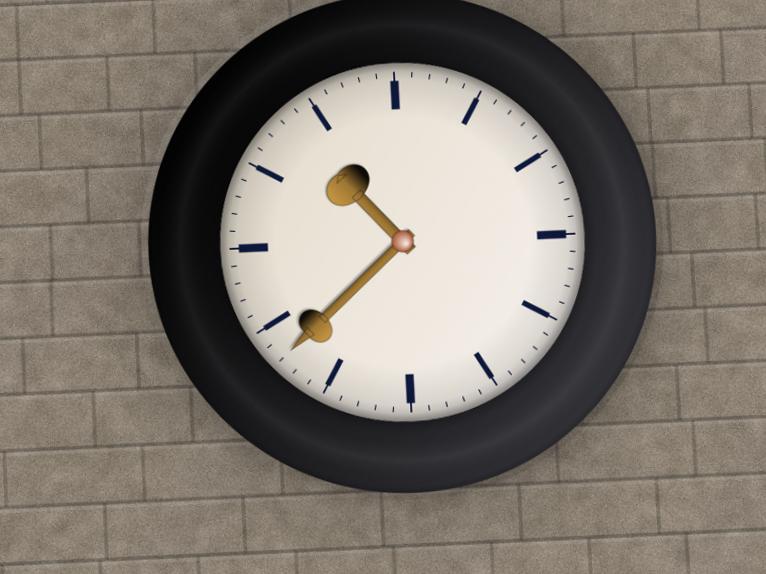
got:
10:38
